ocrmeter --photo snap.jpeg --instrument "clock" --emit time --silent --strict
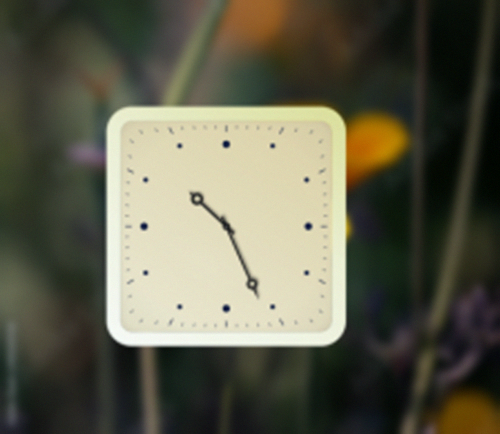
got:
10:26
